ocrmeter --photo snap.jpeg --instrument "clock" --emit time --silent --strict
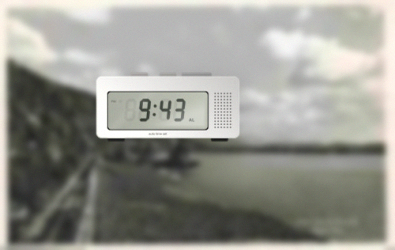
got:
9:43
